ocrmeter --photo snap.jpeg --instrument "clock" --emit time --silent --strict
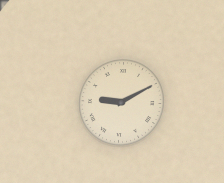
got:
9:10
